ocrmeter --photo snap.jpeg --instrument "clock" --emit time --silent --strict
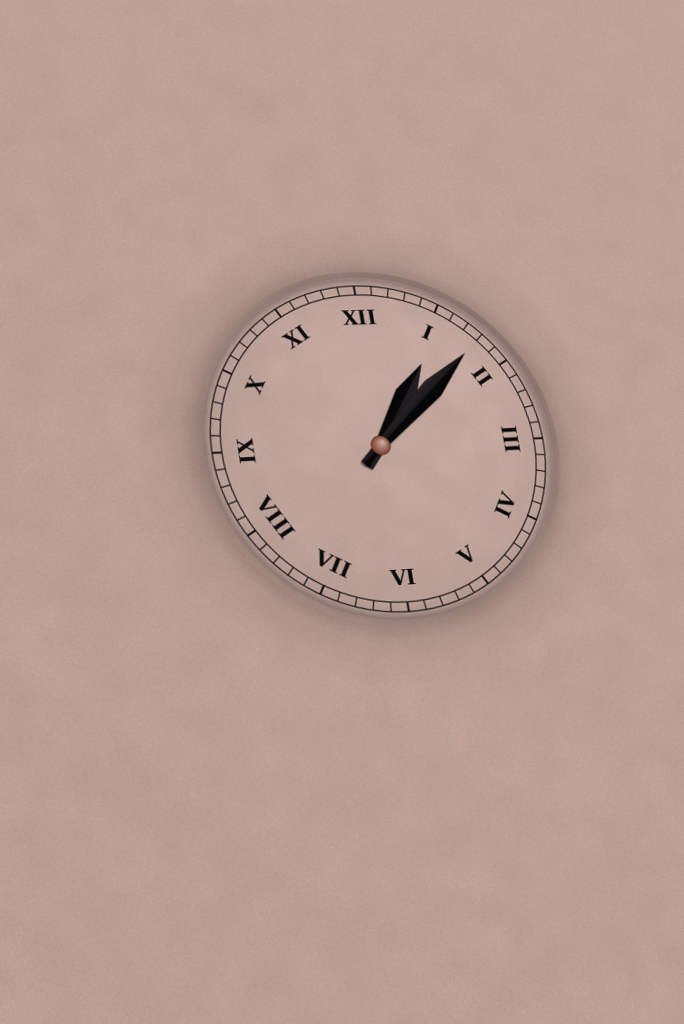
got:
1:08
